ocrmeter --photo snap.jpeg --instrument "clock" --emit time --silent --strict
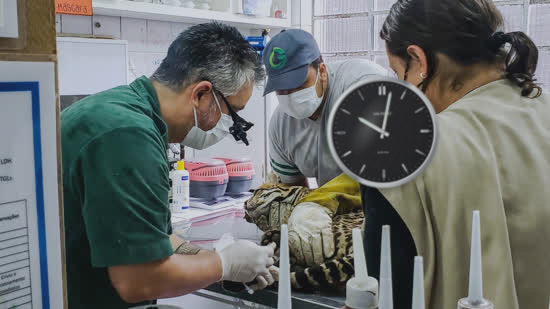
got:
10:02
